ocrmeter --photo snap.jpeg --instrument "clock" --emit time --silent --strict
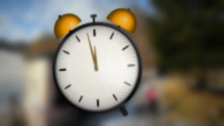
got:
11:58
